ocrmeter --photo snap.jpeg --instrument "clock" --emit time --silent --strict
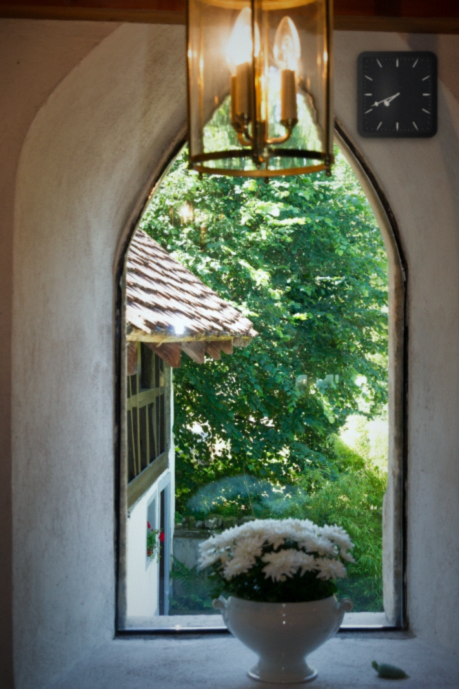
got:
7:41
